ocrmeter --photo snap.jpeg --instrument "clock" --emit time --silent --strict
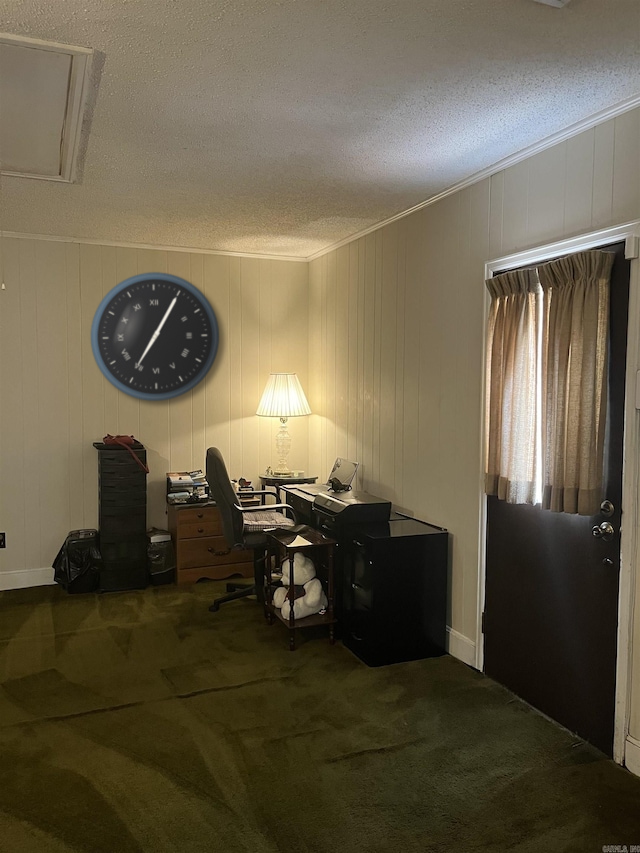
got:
7:05
